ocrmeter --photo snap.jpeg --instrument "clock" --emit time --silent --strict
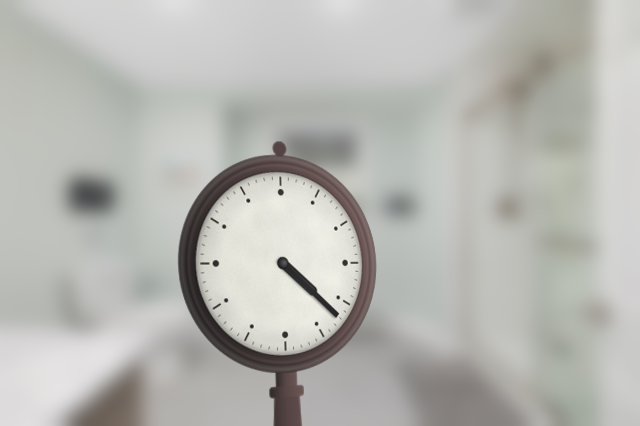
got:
4:22
